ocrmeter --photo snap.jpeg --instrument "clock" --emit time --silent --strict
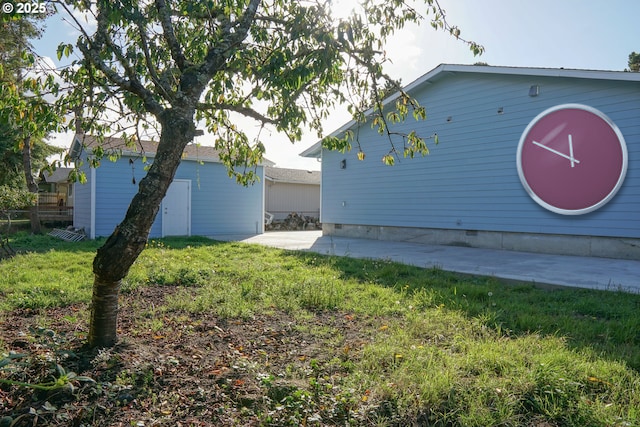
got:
11:49
